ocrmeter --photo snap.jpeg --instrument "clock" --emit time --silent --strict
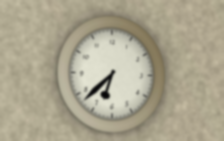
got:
6:38
